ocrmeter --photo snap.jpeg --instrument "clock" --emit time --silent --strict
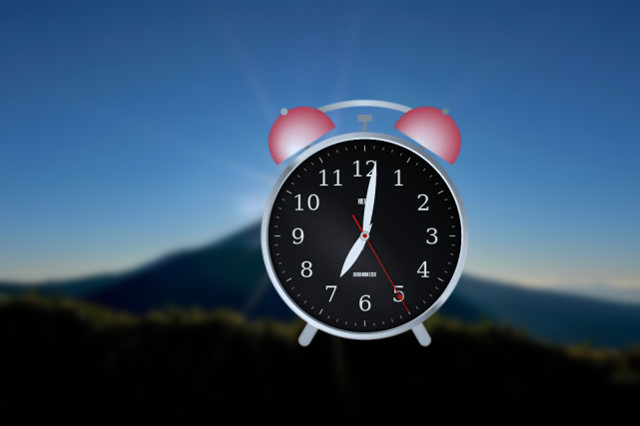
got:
7:01:25
